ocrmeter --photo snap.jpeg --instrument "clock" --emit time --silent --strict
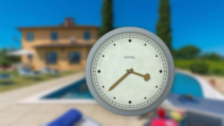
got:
3:38
